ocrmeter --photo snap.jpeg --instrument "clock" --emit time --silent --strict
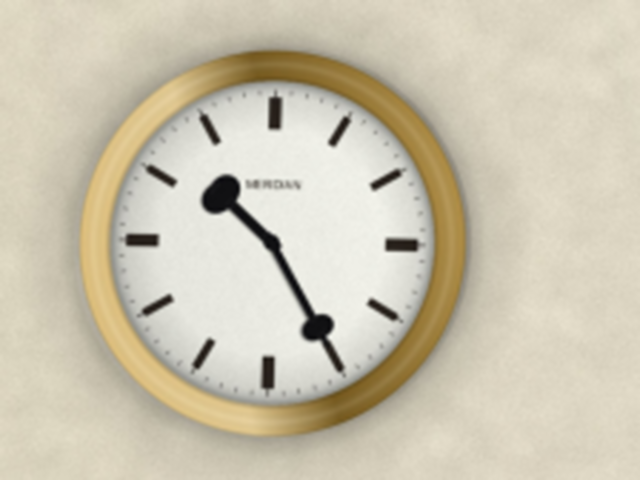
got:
10:25
